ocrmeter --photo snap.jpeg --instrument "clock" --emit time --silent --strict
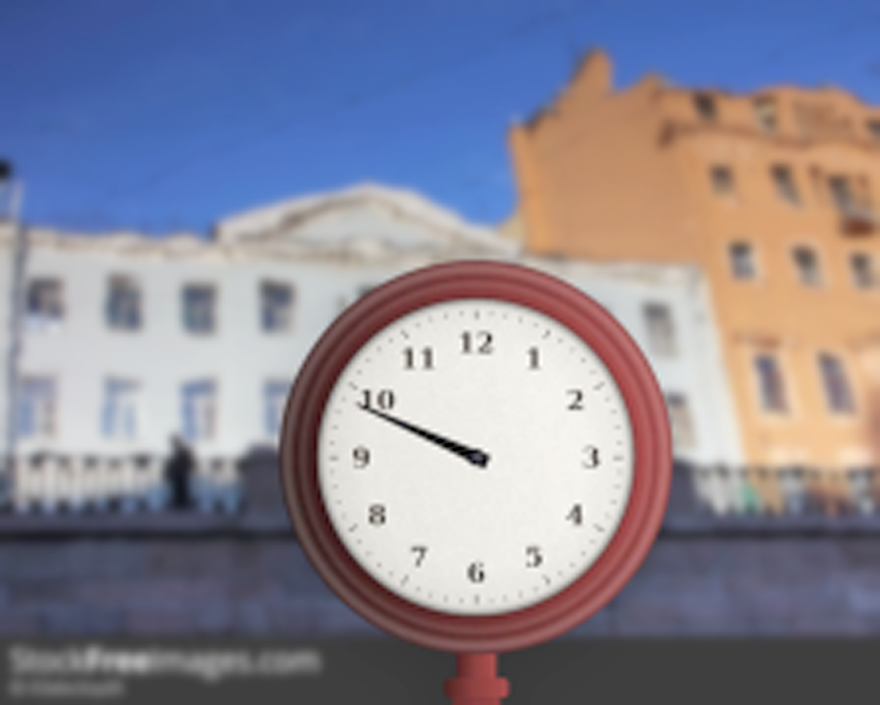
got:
9:49
